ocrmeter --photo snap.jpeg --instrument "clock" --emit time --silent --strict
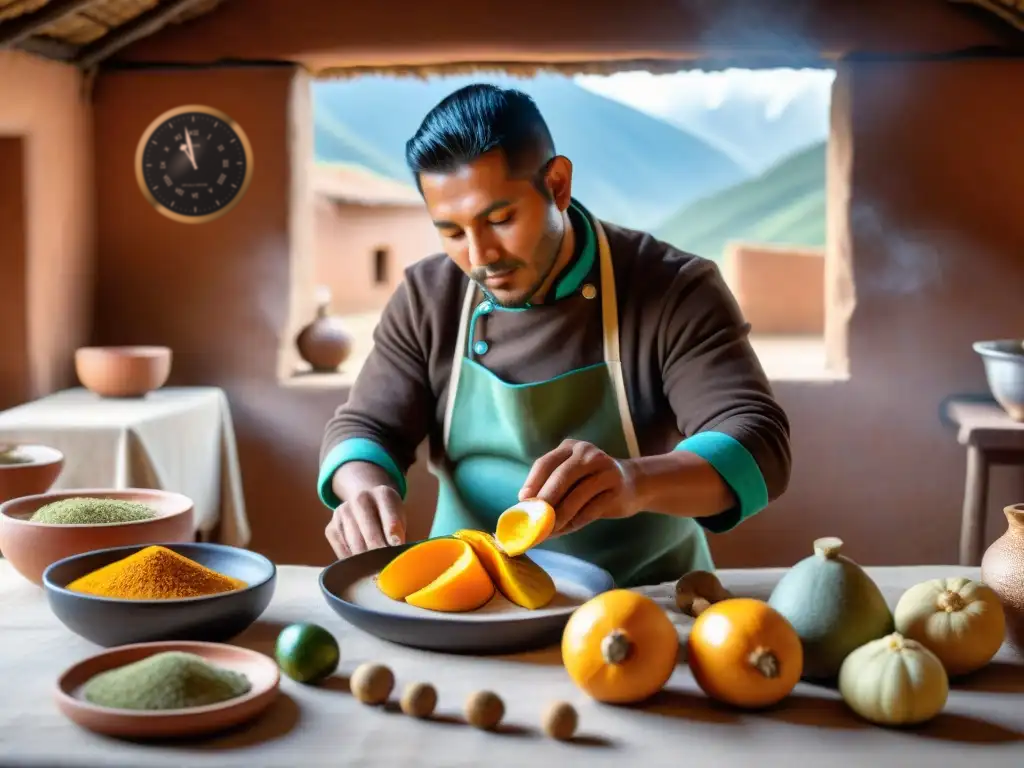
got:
10:58
